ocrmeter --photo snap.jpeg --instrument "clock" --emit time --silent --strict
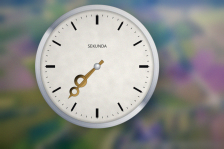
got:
7:37
